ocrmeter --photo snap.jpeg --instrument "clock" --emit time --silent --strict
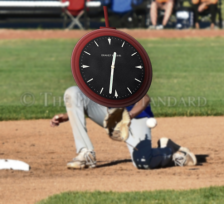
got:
12:32
